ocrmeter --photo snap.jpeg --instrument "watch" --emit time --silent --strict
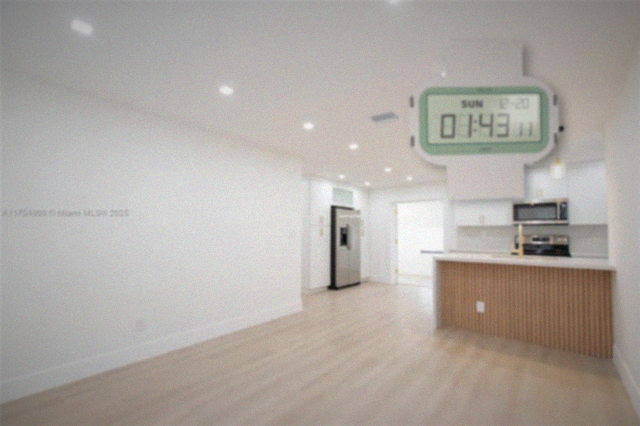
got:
1:43:11
